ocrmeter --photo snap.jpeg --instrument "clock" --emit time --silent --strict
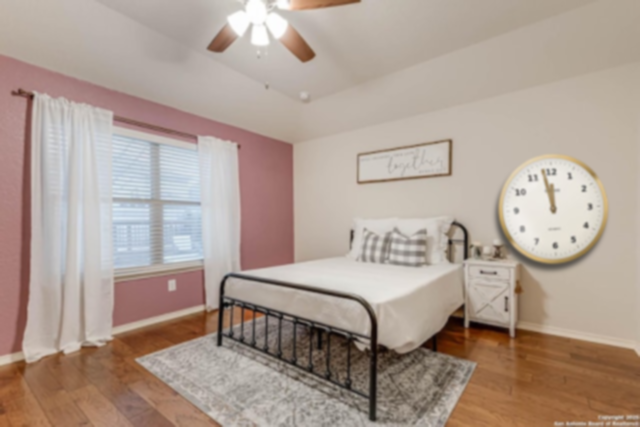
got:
11:58
